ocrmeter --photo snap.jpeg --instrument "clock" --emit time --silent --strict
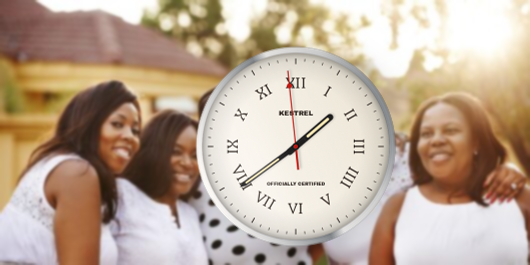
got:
1:38:59
